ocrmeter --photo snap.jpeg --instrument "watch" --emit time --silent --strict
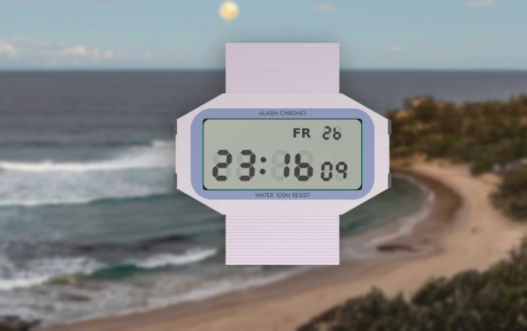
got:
23:16:09
